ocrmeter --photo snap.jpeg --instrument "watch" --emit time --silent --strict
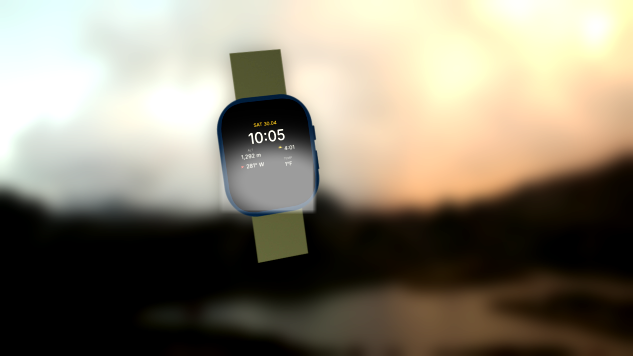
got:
10:05
